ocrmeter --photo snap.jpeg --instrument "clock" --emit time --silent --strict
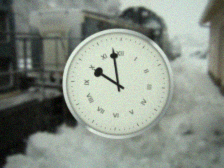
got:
9:58
